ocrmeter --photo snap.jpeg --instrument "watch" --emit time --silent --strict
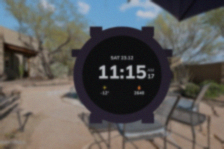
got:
11:15
